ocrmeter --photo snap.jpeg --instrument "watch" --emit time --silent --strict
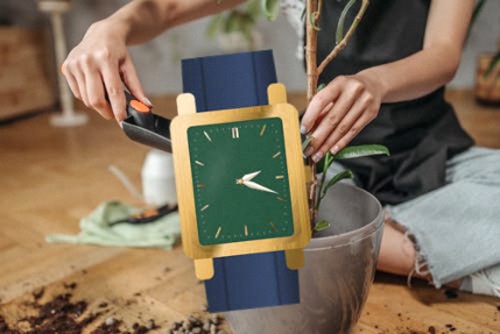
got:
2:19
